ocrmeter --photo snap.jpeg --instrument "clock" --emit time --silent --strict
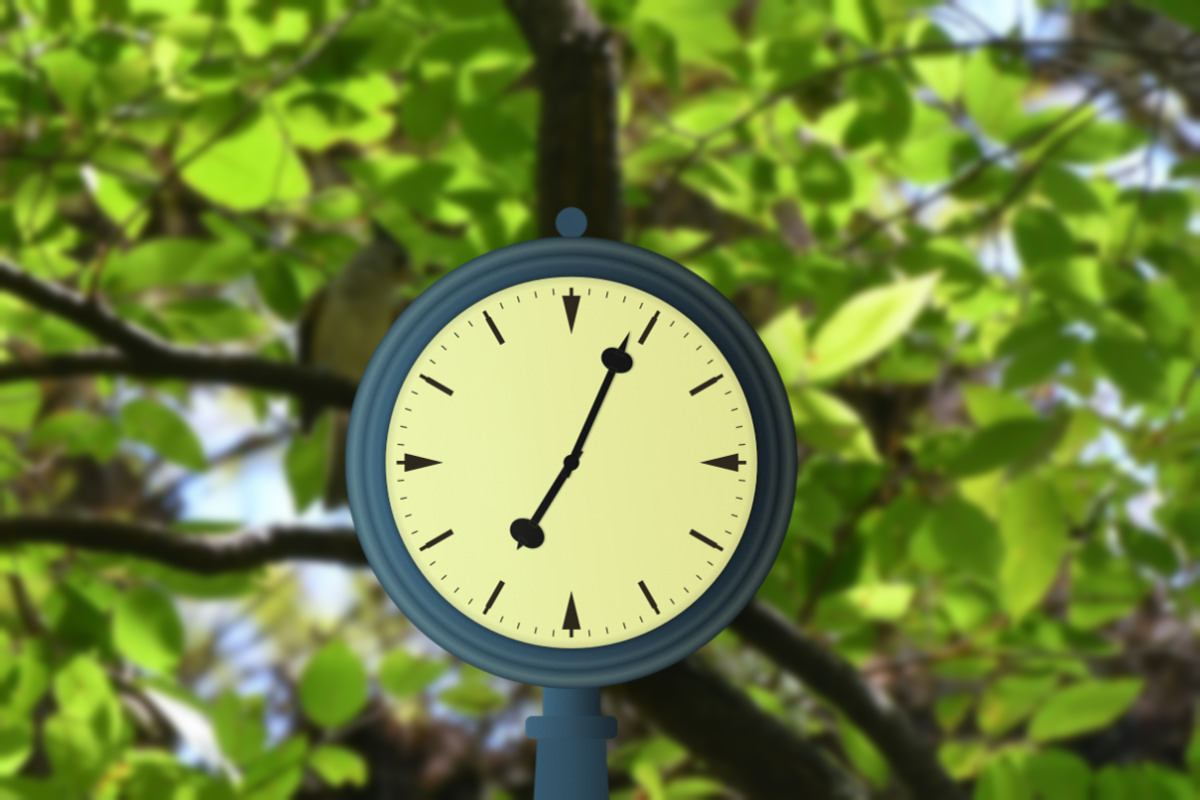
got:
7:04
